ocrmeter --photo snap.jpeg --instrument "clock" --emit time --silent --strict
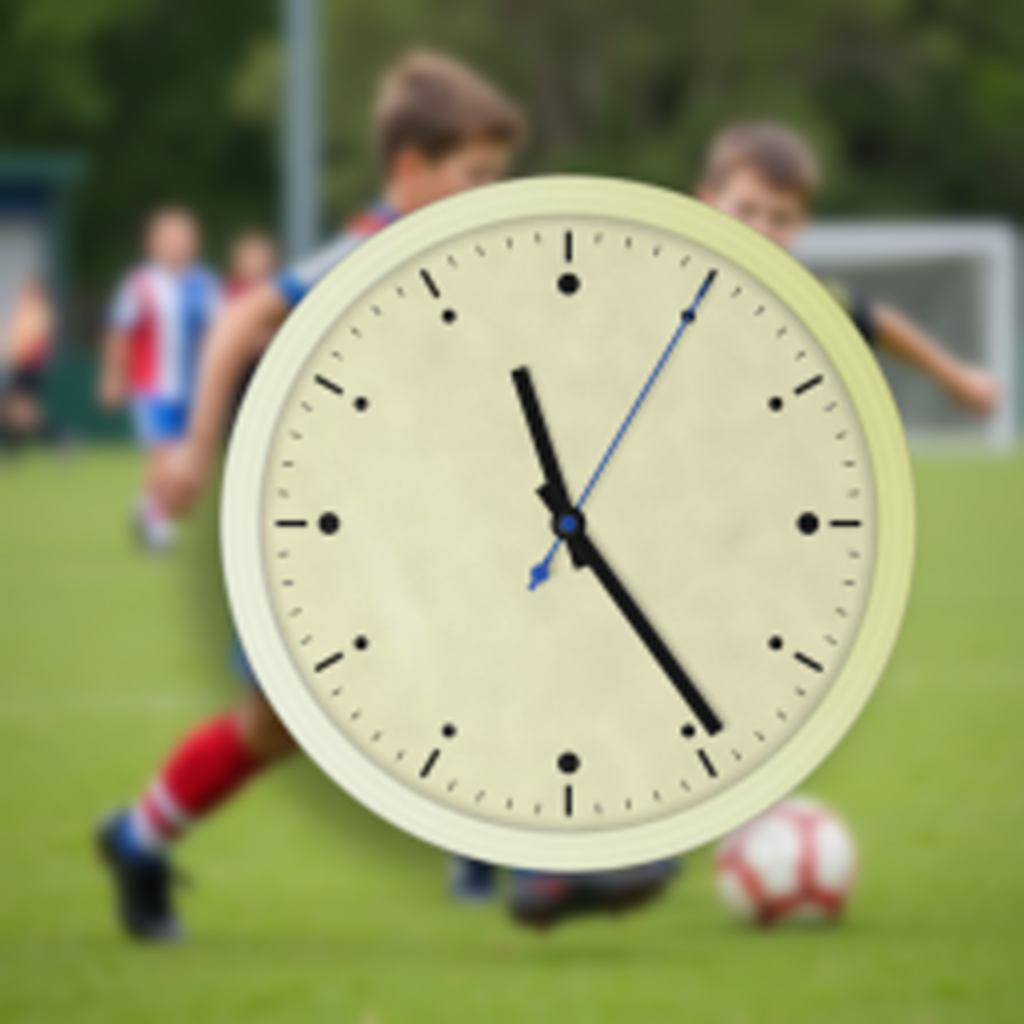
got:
11:24:05
